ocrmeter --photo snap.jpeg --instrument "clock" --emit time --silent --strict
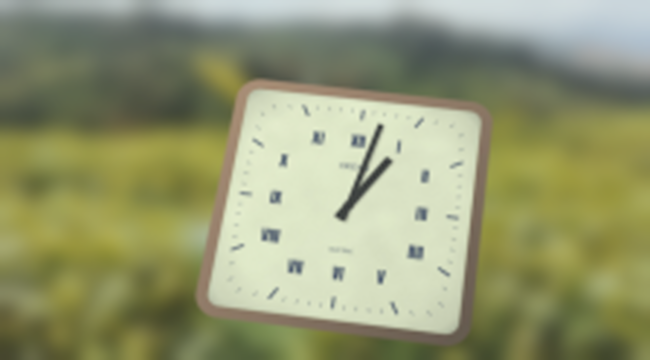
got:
1:02
